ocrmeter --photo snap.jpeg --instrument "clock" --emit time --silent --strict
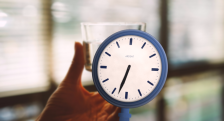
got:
6:33
